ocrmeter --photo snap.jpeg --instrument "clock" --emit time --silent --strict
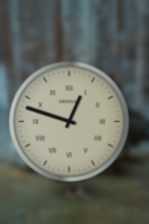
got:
12:48
